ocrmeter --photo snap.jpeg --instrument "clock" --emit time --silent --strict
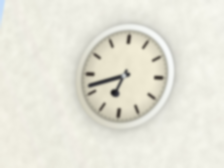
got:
6:42
